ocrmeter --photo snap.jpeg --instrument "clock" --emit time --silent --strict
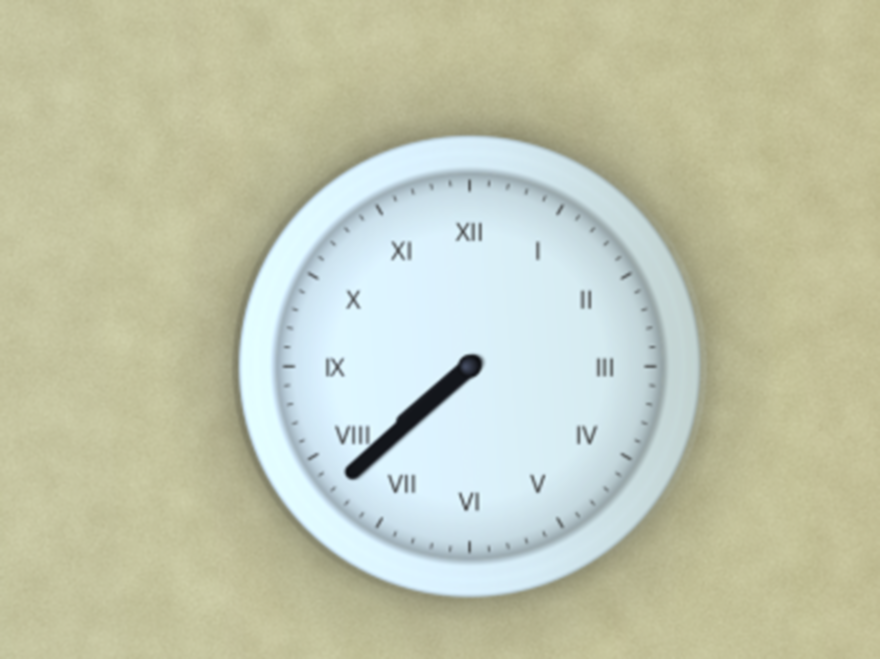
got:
7:38
